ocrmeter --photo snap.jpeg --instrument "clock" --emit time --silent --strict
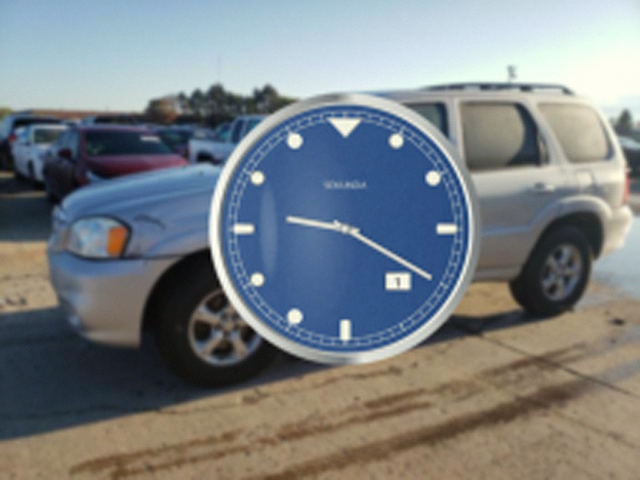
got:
9:20
